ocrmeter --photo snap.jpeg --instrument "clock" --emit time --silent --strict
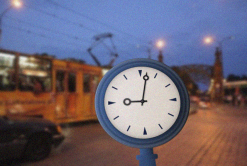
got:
9:02
